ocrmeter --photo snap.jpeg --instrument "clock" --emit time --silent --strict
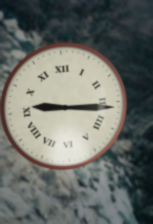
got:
9:16
